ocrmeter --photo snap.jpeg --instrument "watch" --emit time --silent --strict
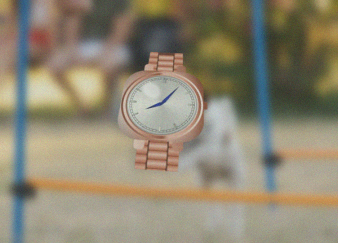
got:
8:06
